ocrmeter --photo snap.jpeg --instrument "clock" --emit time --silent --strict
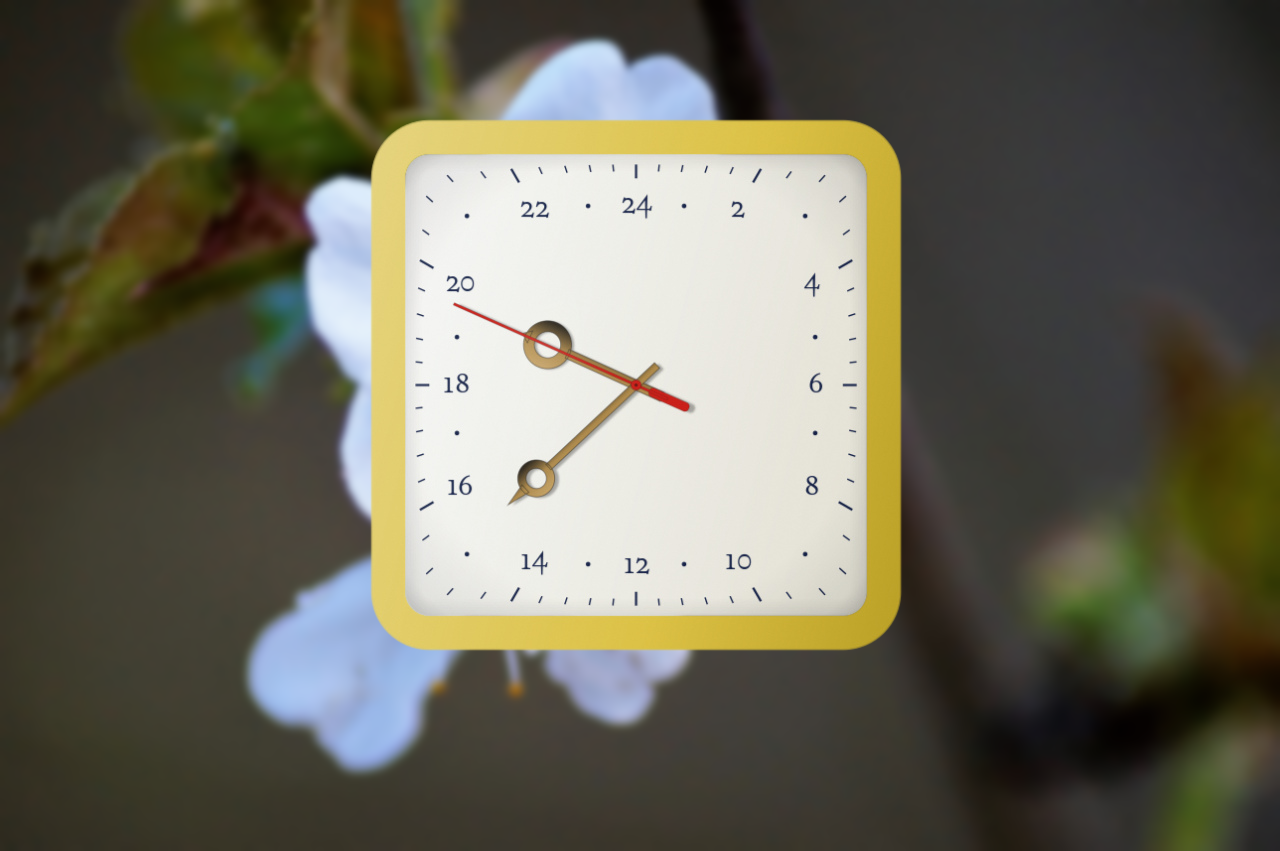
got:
19:37:49
